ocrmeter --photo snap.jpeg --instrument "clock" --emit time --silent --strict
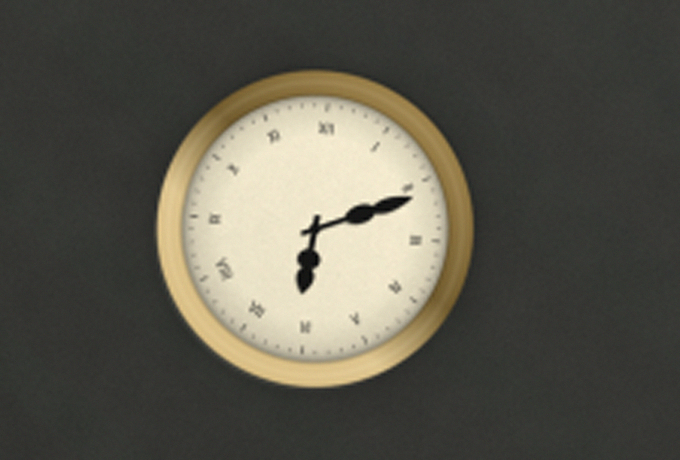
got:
6:11
